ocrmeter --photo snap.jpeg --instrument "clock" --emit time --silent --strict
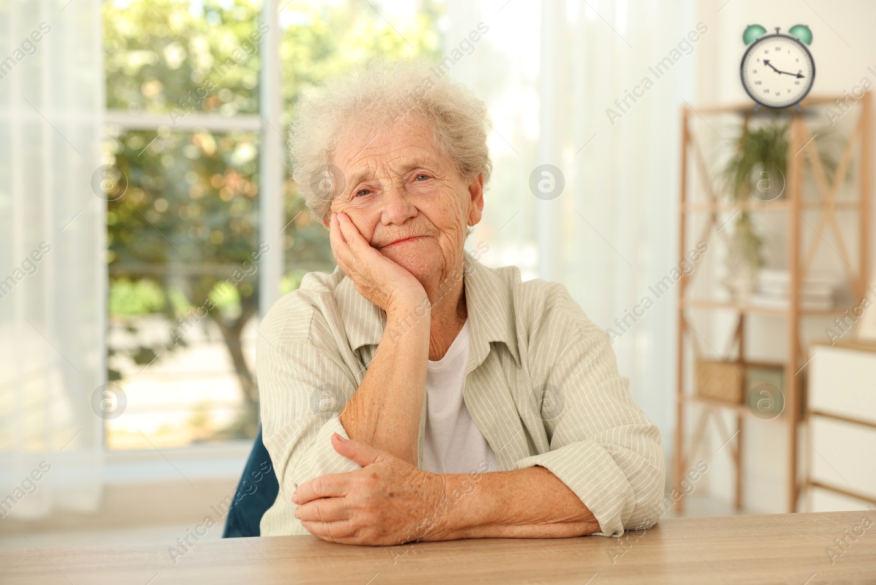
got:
10:17
